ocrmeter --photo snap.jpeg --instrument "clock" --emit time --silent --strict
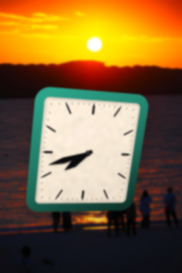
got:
7:42
